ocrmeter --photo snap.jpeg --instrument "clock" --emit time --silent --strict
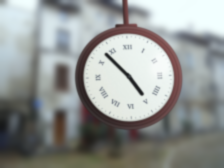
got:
4:53
